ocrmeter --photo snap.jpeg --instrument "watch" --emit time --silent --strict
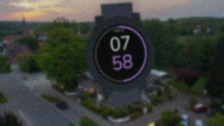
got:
7:58
